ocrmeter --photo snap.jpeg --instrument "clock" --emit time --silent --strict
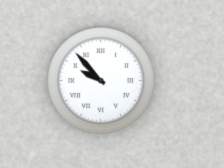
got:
9:53
